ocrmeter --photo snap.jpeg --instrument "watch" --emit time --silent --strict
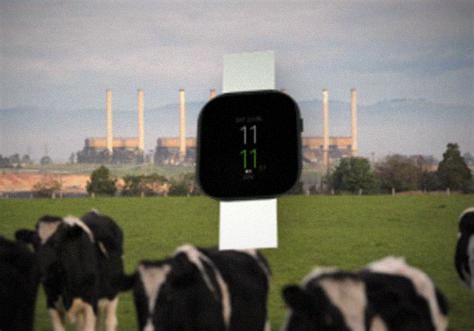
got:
11:11
